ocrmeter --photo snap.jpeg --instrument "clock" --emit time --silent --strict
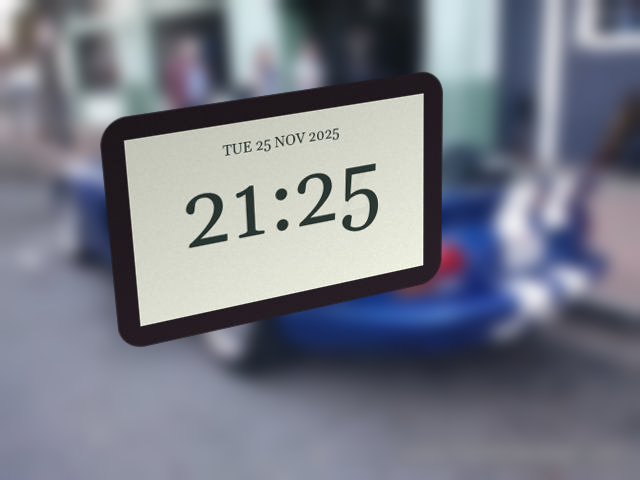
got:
21:25
